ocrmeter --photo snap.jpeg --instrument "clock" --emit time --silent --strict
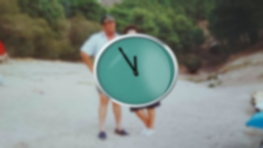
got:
11:55
